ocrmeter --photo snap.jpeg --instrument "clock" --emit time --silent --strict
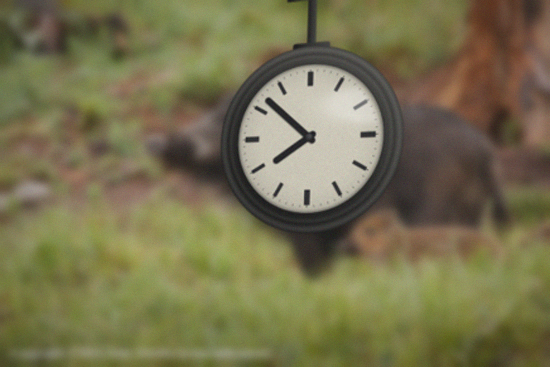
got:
7:52
